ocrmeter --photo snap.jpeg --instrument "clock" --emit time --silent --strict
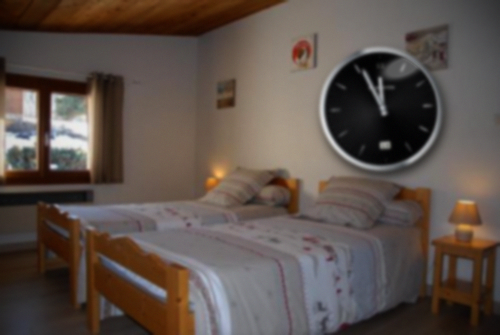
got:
11:56
